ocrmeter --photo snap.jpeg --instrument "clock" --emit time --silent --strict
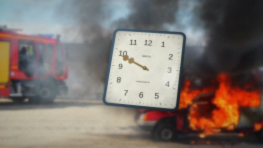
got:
9:49
